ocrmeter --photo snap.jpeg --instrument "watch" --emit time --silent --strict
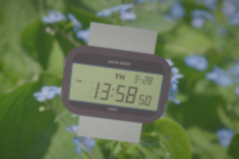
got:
13:58:50
